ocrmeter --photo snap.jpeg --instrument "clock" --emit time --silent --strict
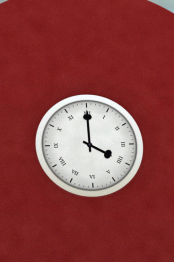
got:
4:00
